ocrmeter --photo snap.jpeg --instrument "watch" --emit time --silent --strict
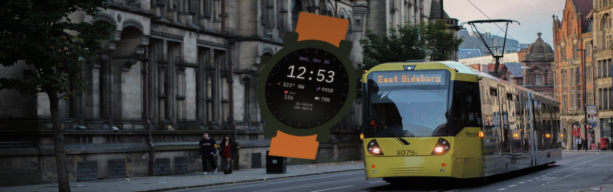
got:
12:53
